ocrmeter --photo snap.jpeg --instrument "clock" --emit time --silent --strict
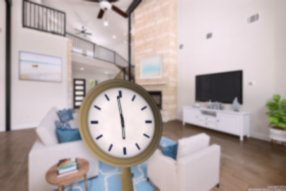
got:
5:59
